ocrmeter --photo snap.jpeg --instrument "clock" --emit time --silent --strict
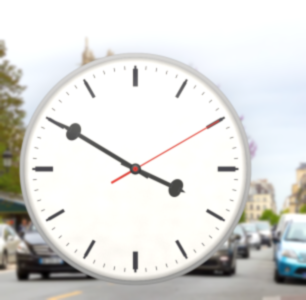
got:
3:50:10
